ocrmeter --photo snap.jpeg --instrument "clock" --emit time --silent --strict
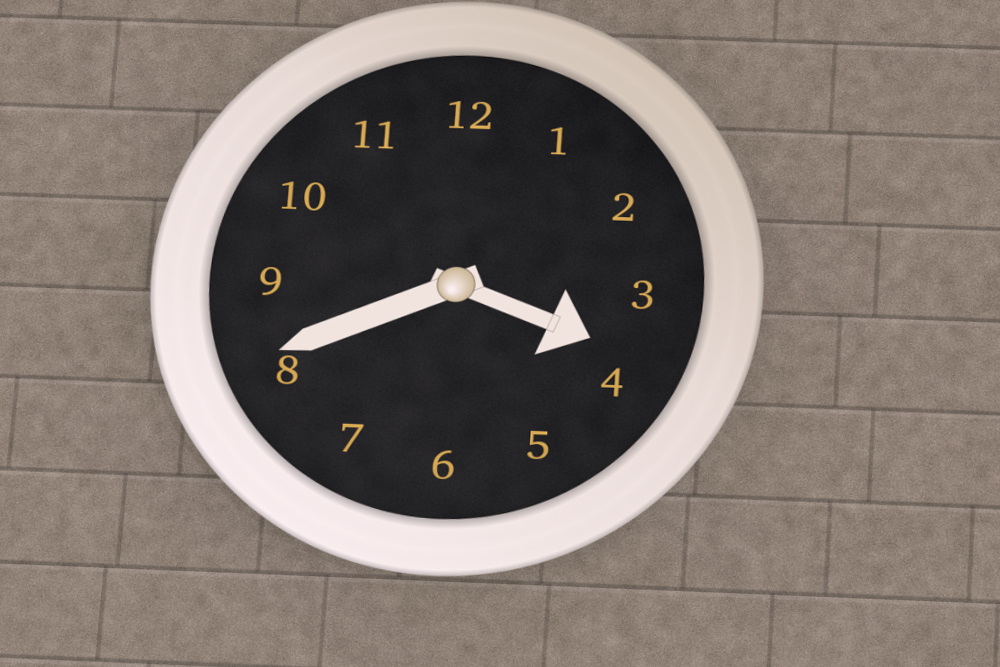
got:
3:41
